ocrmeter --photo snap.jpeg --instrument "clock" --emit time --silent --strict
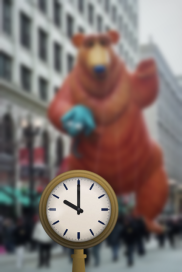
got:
10:00
